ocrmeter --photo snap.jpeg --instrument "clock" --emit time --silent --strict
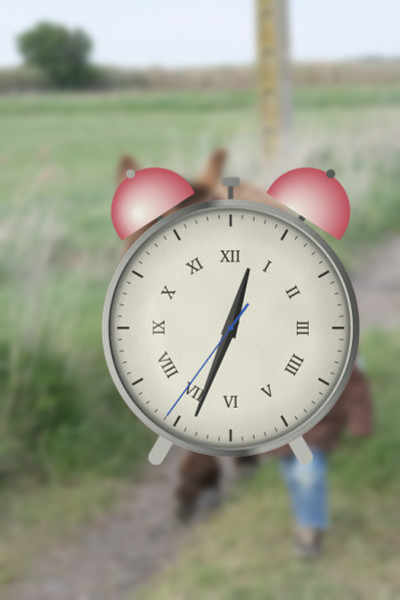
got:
12:33:36
